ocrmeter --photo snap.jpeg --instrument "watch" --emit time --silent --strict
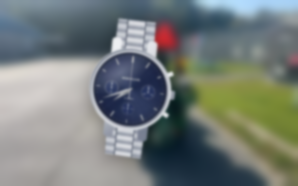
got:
7:41
